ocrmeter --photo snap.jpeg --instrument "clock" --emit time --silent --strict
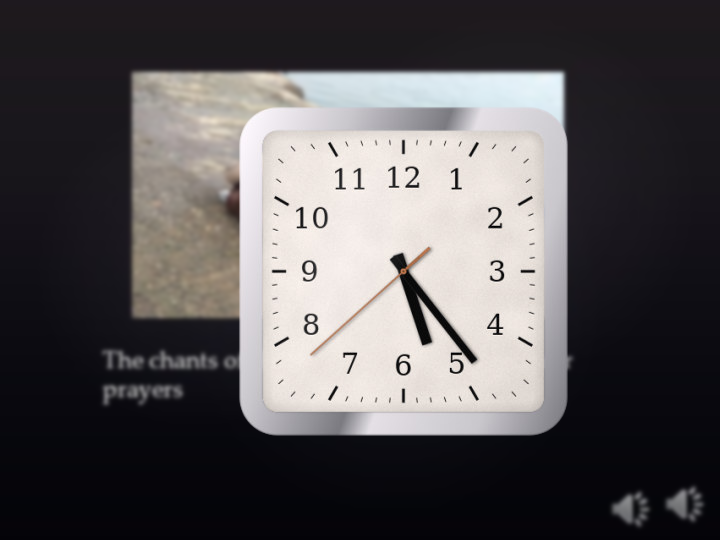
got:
5:23:38
